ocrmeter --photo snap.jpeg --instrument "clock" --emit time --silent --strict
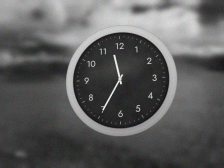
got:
11:35
